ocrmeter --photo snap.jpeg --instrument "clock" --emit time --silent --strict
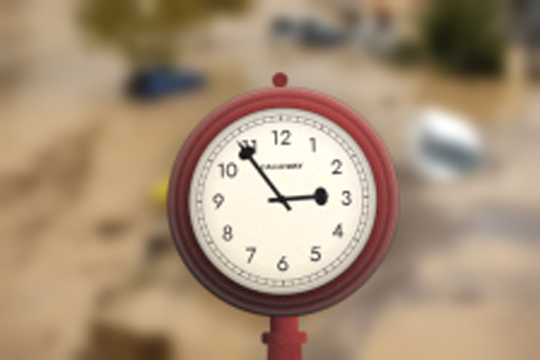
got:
2:54
